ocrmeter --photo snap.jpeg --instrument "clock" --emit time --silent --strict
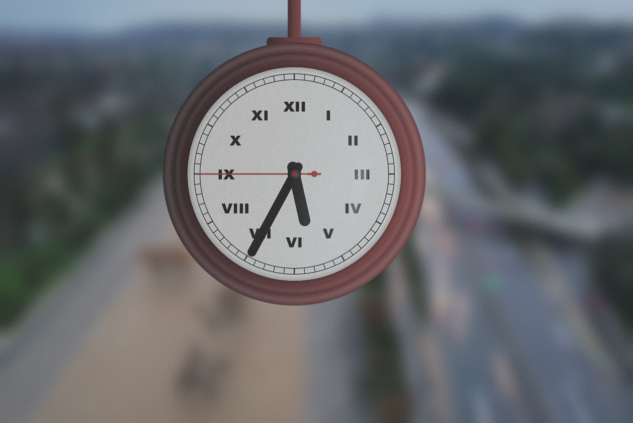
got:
5:34:45
